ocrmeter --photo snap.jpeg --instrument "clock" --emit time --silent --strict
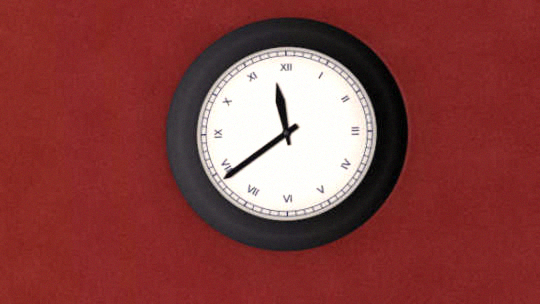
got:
11:39
